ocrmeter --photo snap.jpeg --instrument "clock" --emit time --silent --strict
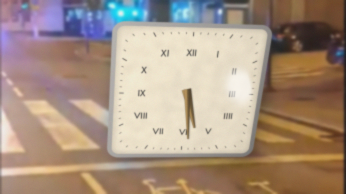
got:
5:29
